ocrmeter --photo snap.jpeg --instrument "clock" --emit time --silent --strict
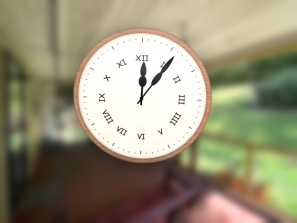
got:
12:06
